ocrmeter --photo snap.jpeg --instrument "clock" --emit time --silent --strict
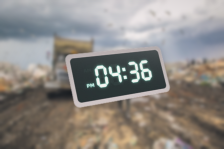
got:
4:36
